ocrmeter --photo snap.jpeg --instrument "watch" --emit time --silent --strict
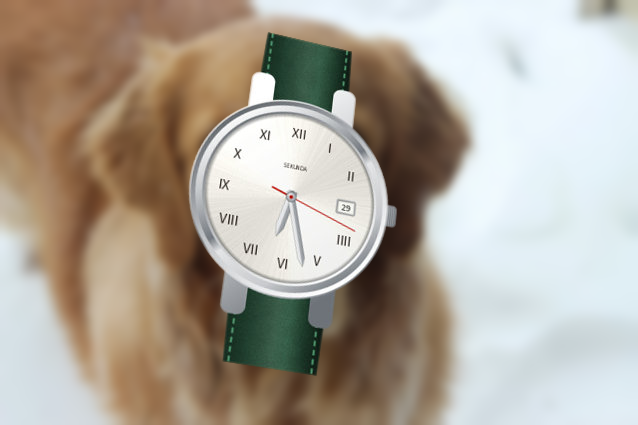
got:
6:27:18
